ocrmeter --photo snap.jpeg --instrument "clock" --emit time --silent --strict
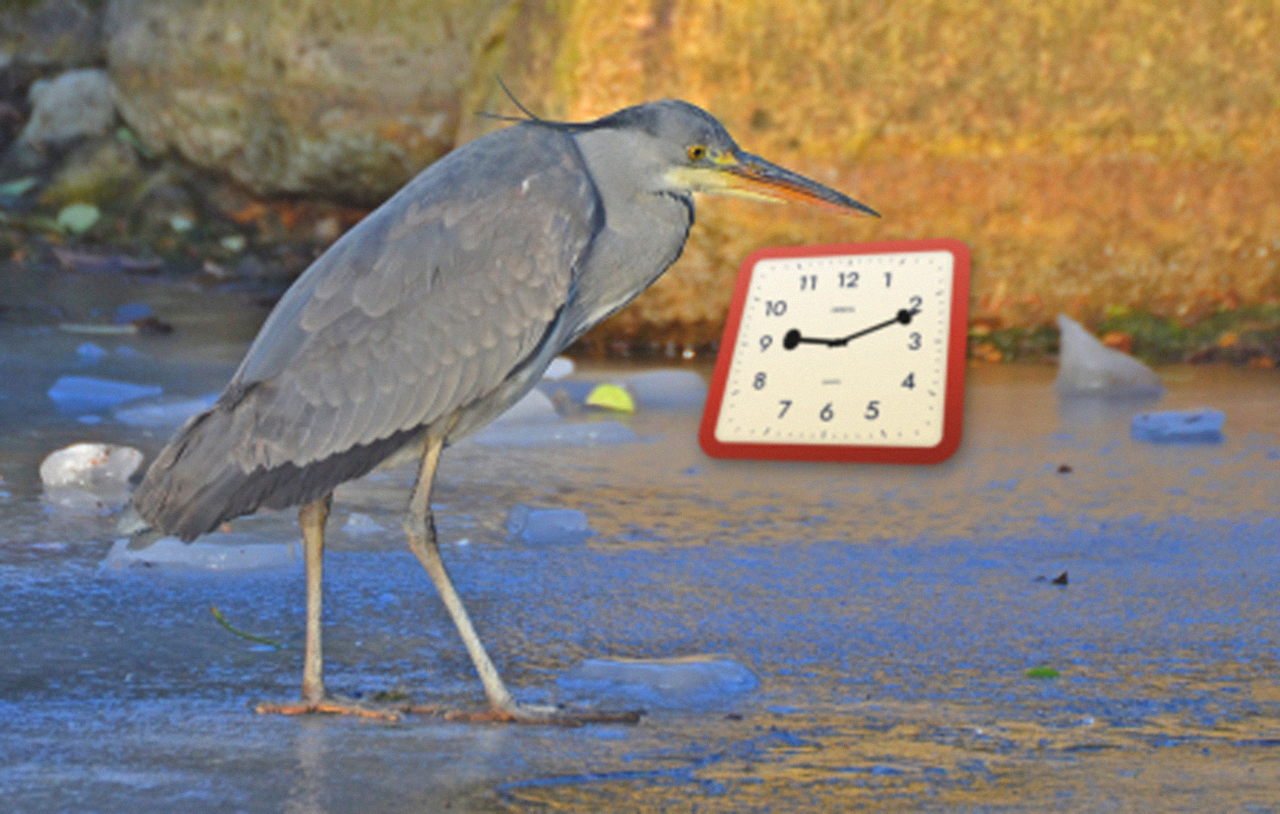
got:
9:11
